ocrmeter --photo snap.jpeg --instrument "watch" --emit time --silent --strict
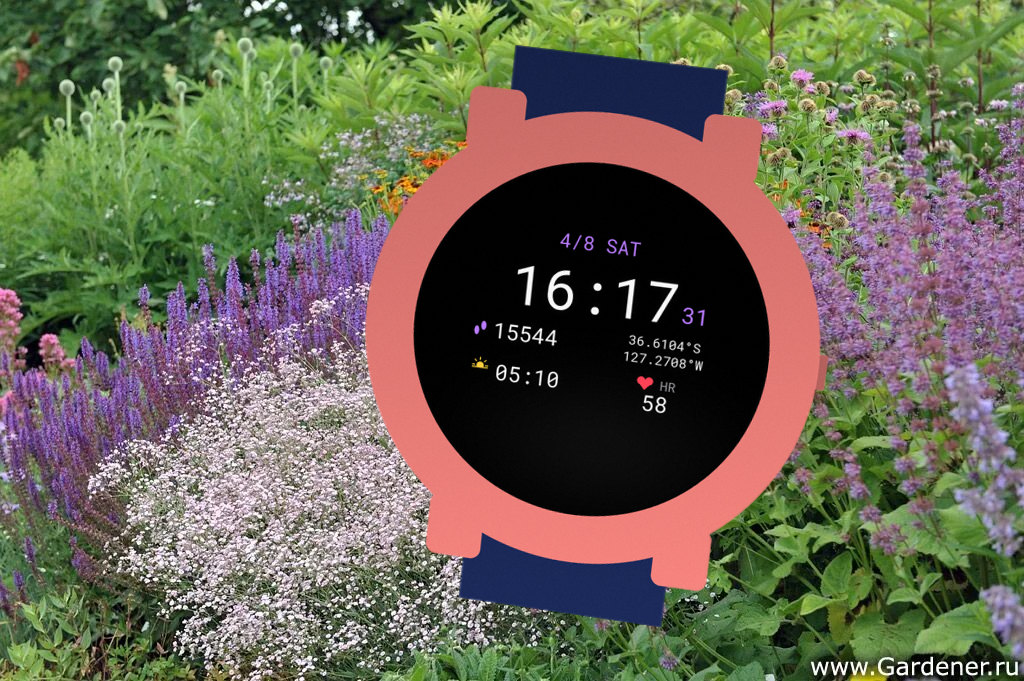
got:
16:17:31
